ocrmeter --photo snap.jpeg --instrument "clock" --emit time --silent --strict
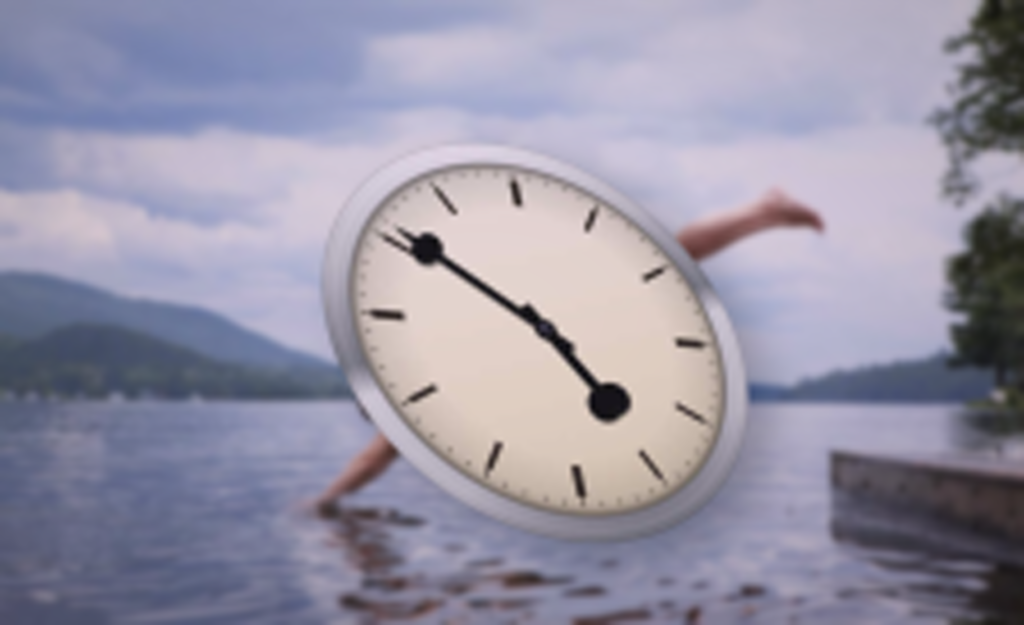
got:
4:51
